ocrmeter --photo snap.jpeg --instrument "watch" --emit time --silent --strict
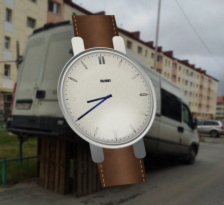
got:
8:40
